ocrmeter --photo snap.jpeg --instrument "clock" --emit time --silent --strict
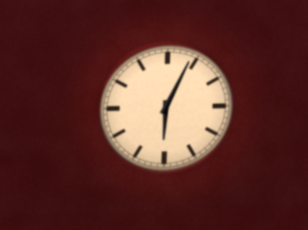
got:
6:04
